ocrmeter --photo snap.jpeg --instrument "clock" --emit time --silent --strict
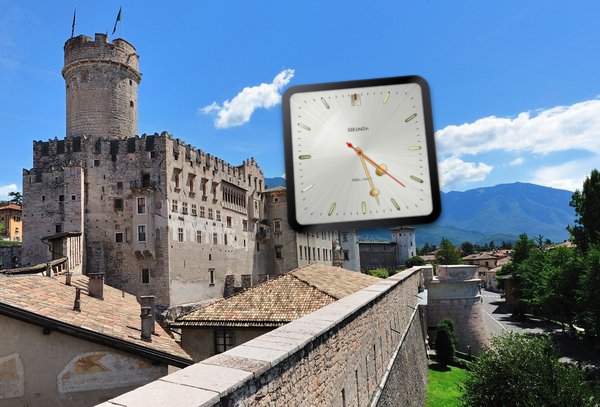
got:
4:27:22
